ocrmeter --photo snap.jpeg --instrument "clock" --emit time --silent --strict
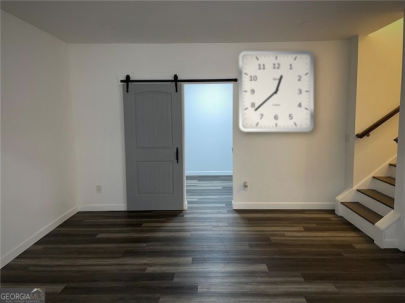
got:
12:38
